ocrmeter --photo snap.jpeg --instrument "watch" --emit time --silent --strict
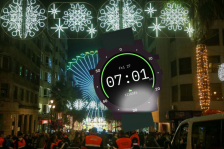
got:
7:01
